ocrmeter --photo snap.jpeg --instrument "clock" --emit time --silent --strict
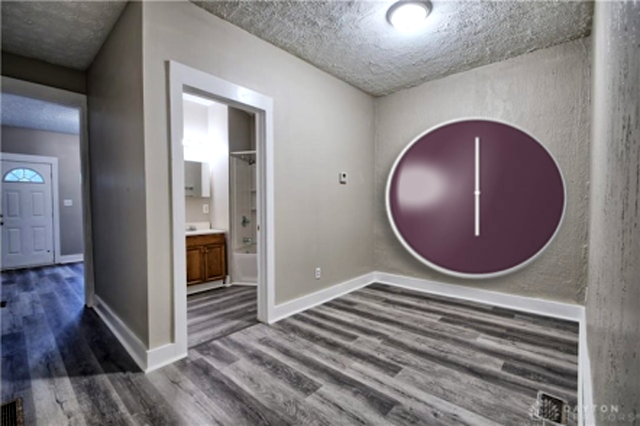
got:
6:00
